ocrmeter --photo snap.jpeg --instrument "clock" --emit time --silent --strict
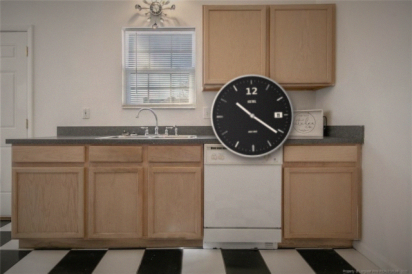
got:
10:21
